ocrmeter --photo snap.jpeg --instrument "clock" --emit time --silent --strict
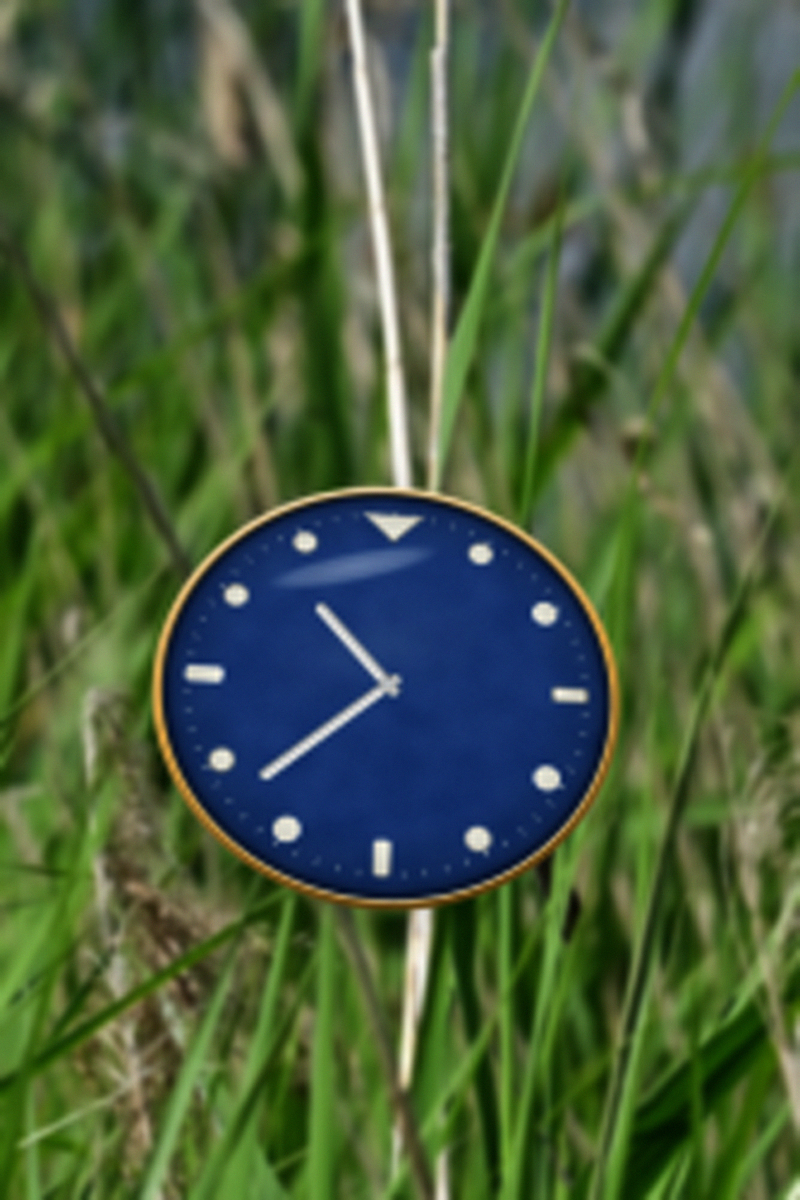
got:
10:38
